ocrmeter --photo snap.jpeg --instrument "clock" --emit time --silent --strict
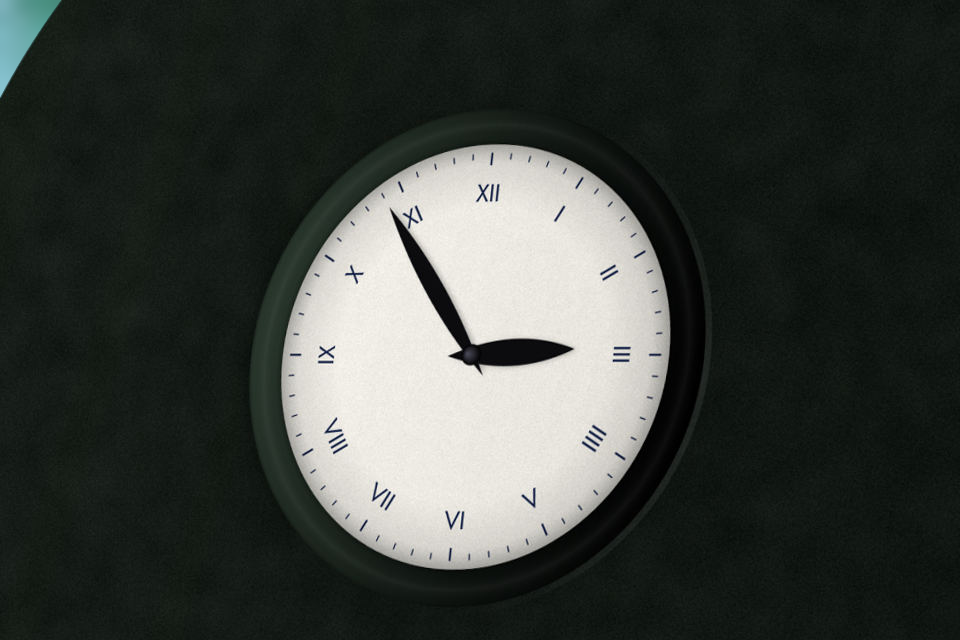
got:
2:54
